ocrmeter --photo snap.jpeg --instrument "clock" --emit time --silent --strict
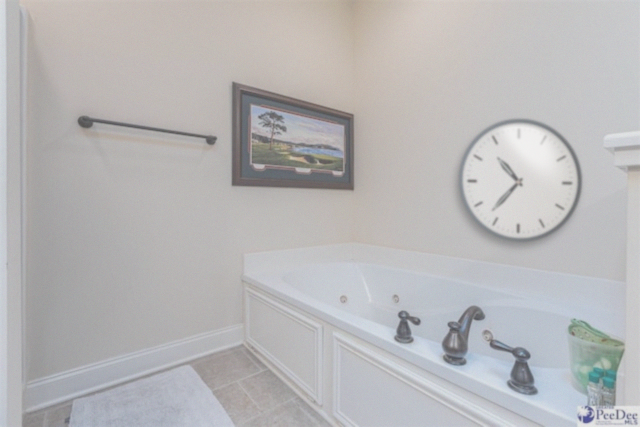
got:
10:37
